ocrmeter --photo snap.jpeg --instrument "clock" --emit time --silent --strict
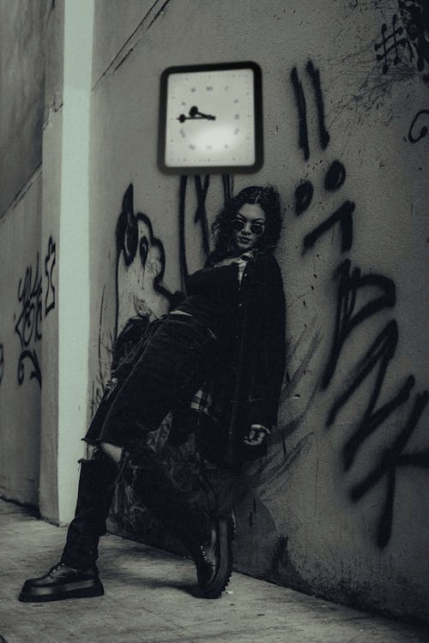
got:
9:45
